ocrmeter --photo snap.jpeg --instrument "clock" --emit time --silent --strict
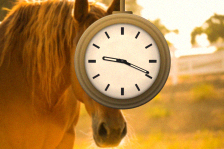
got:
9:19
